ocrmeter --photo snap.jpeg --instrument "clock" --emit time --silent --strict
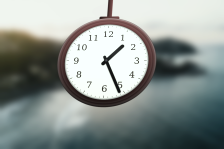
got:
1:26
